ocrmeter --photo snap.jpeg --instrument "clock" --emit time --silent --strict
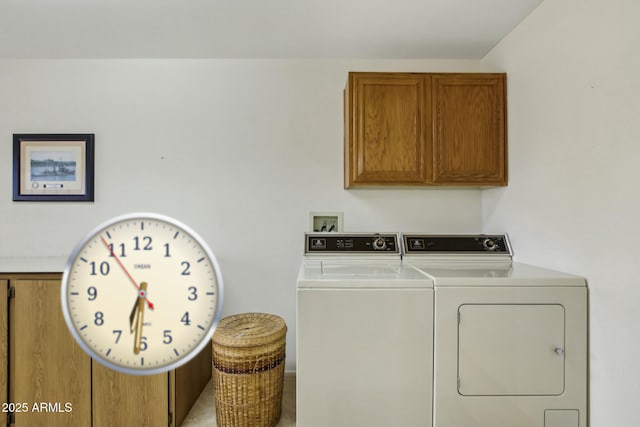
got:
6:30:54
